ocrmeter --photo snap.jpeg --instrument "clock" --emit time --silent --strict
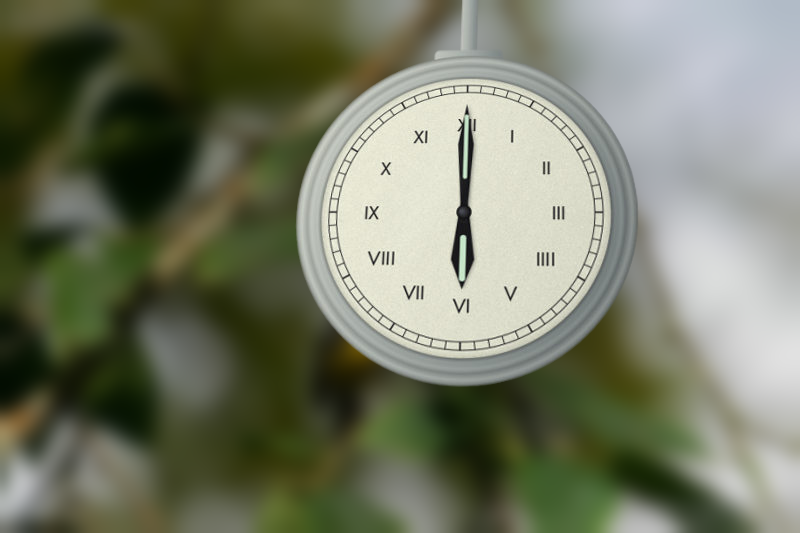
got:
6:00
